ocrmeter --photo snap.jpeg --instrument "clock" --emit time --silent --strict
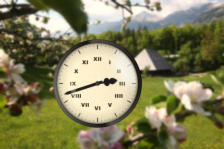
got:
2:42
